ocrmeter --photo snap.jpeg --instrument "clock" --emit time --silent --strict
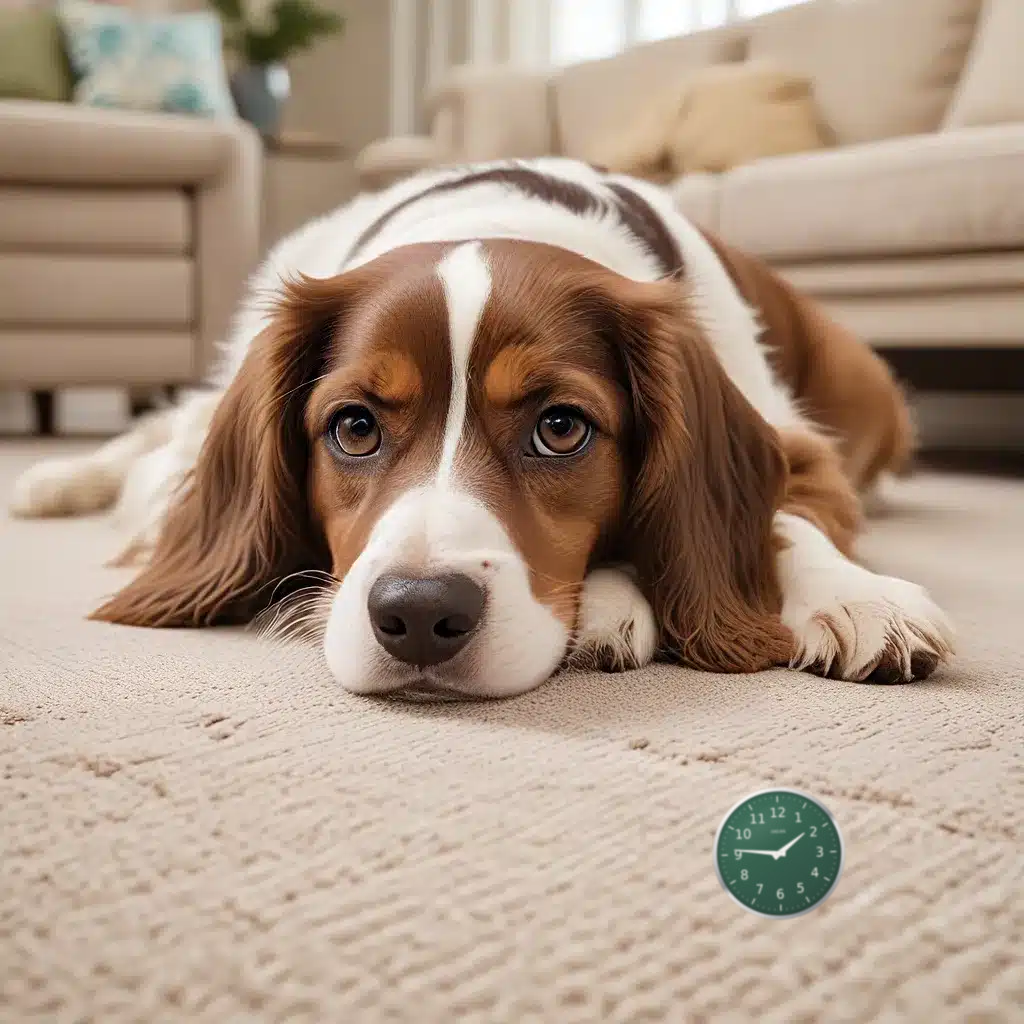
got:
1:46
